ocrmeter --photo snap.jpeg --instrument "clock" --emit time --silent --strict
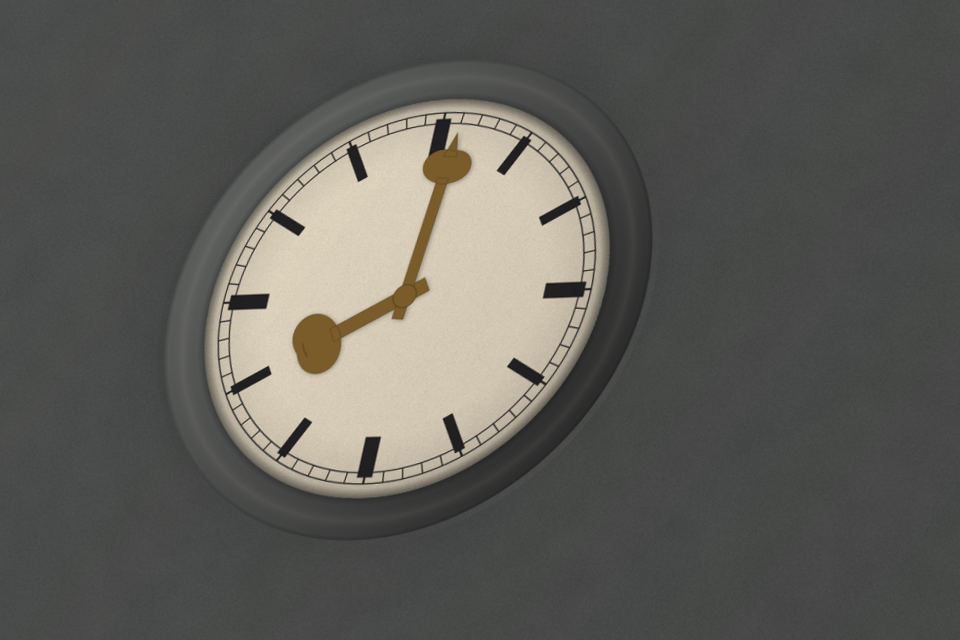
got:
8:01
